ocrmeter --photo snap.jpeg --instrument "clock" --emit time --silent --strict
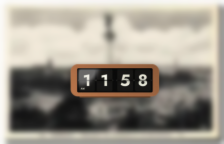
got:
11:58
